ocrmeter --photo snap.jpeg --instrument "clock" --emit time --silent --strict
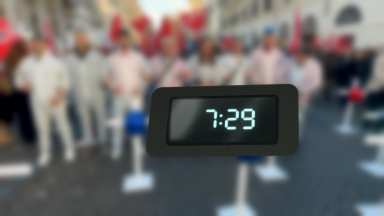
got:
7:29
